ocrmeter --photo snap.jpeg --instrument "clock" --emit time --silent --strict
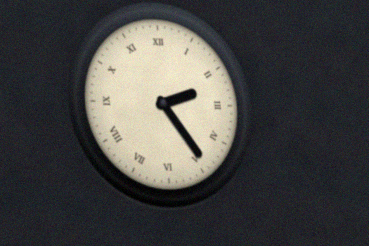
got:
2:24
